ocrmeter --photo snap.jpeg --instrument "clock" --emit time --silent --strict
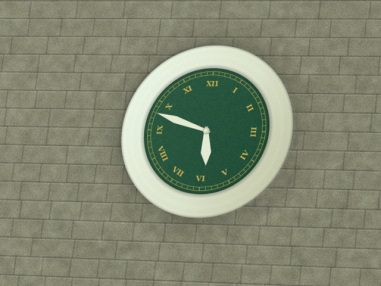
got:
5:48
